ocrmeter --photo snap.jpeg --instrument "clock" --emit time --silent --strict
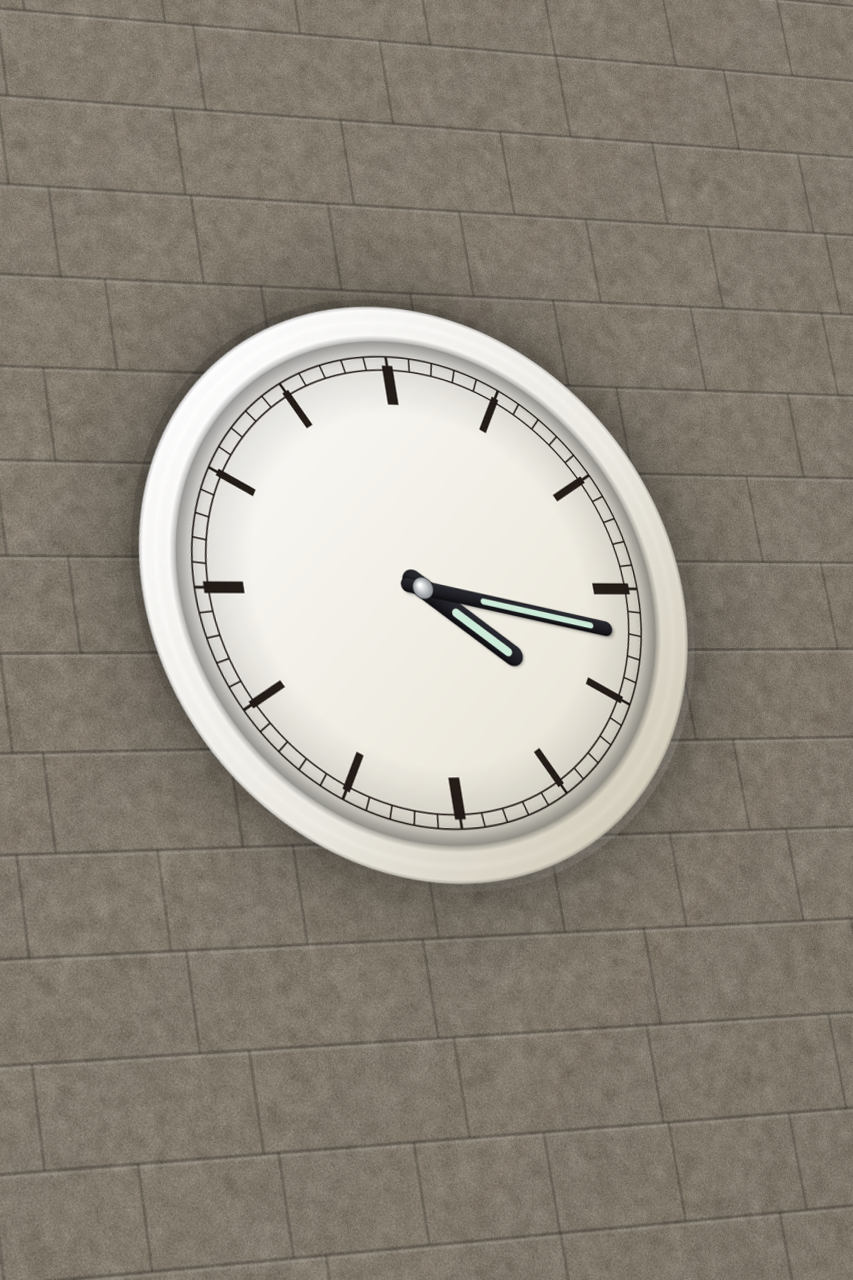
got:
4:17
